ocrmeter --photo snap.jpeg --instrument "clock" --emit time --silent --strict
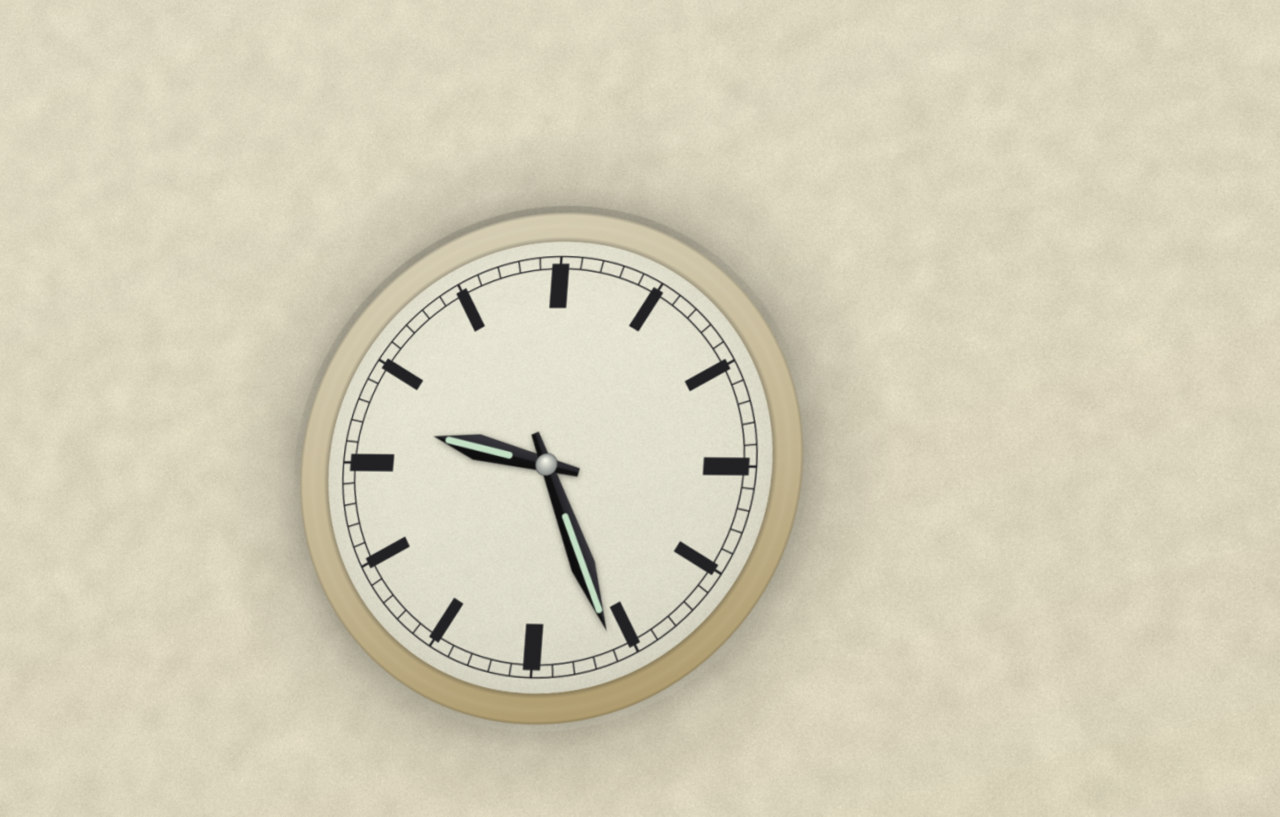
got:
9:26
